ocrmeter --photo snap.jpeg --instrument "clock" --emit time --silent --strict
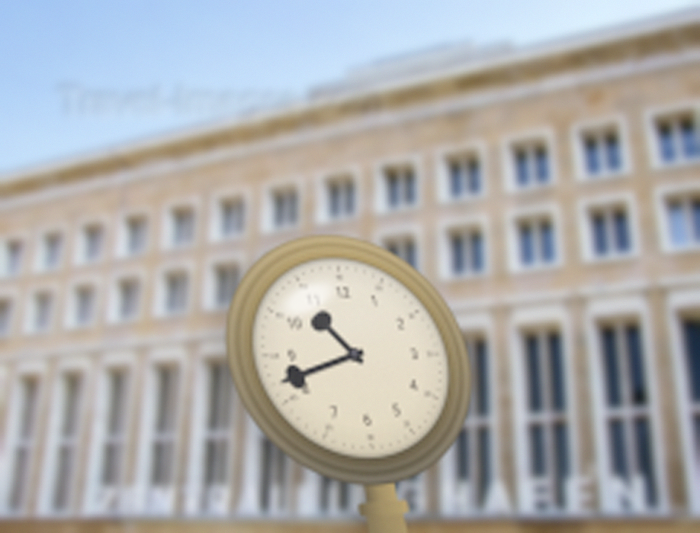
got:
10:42
